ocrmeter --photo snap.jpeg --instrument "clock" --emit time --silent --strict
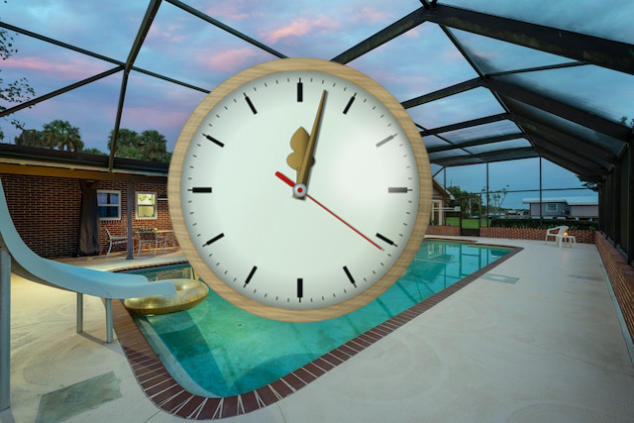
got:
12:02:21
